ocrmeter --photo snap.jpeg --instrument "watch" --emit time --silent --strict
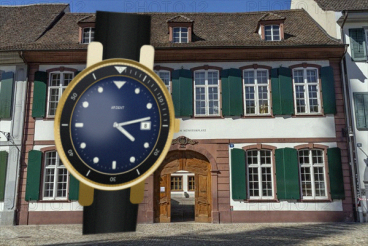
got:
4:13
